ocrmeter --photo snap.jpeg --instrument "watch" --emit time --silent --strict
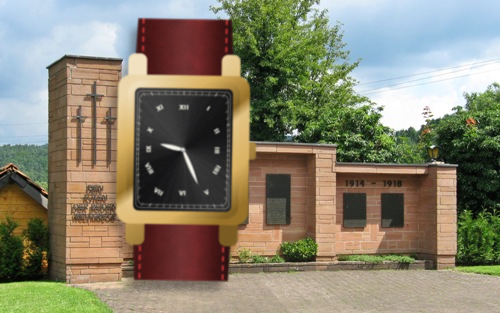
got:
9:26
